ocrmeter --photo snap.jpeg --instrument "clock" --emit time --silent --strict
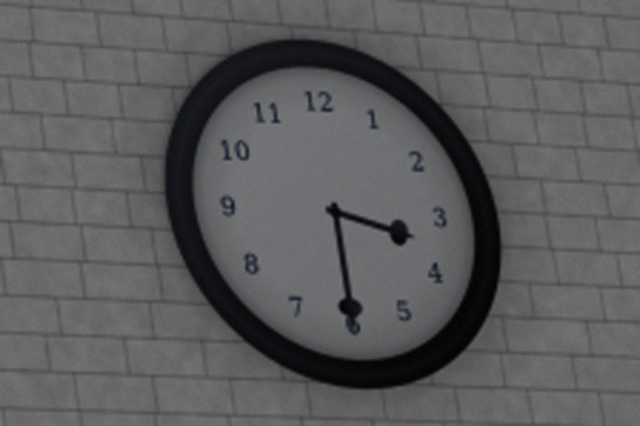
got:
3:30
